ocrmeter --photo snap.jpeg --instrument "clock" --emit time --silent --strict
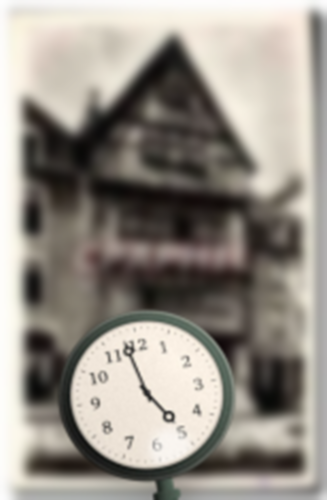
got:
4:58
